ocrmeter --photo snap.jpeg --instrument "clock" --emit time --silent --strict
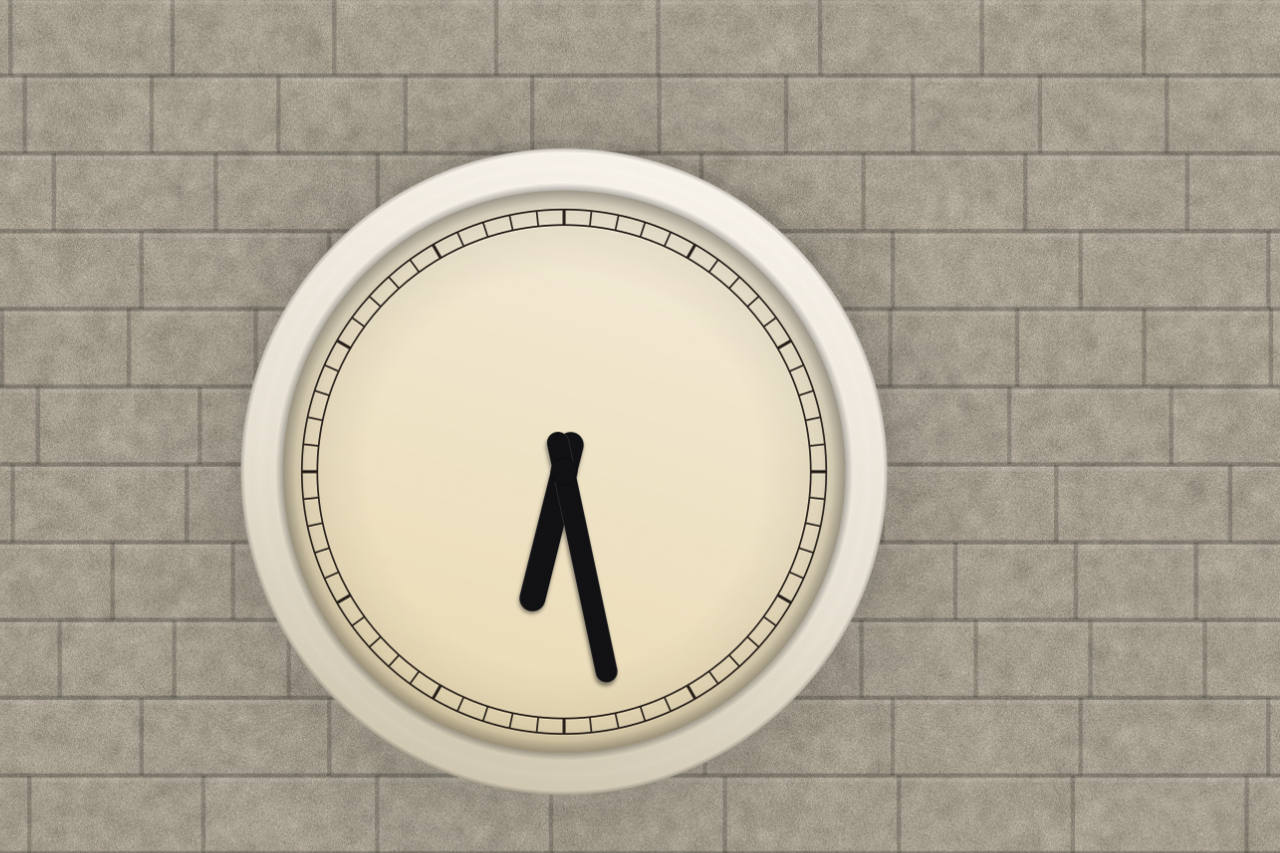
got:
6:28
